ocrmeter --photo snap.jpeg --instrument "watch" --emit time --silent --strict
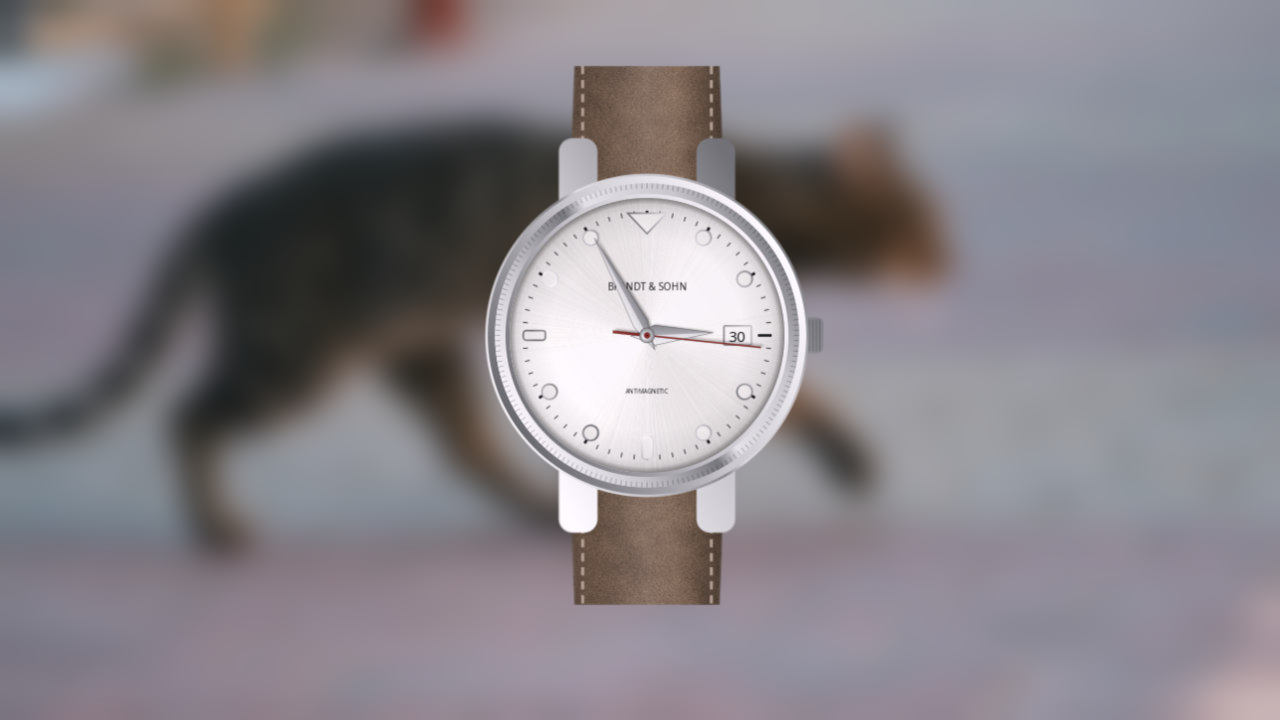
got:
2:55:16
